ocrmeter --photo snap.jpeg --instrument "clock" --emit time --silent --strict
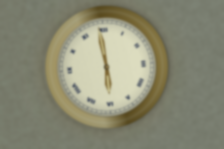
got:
5:59
